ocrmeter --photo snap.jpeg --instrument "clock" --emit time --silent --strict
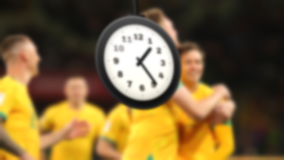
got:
1:24
